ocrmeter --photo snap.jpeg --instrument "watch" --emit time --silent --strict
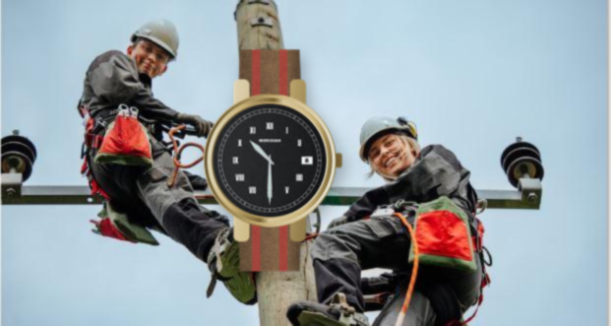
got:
10:30
